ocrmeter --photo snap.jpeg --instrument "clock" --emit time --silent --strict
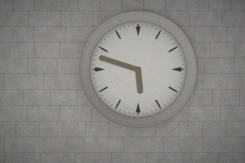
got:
5:48
